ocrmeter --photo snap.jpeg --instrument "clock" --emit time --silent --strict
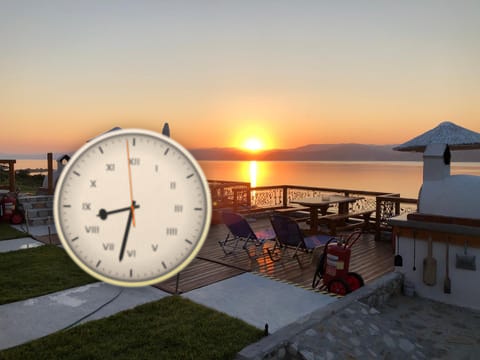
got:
8:31:59
